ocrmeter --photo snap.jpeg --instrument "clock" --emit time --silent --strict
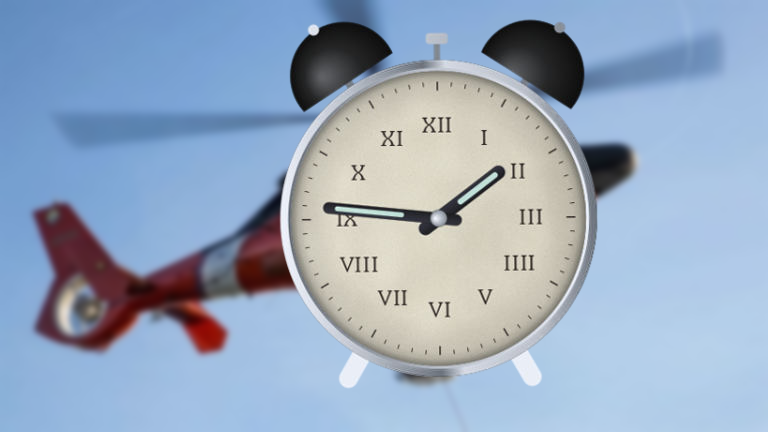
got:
1:46
